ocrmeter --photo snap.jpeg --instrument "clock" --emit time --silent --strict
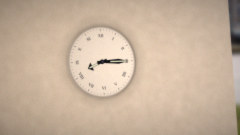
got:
8:15
